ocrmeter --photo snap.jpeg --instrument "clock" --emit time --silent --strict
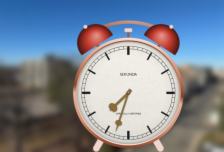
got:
7:33
